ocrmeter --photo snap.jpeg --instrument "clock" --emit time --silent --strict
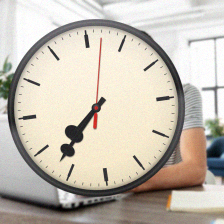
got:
7:37:02
